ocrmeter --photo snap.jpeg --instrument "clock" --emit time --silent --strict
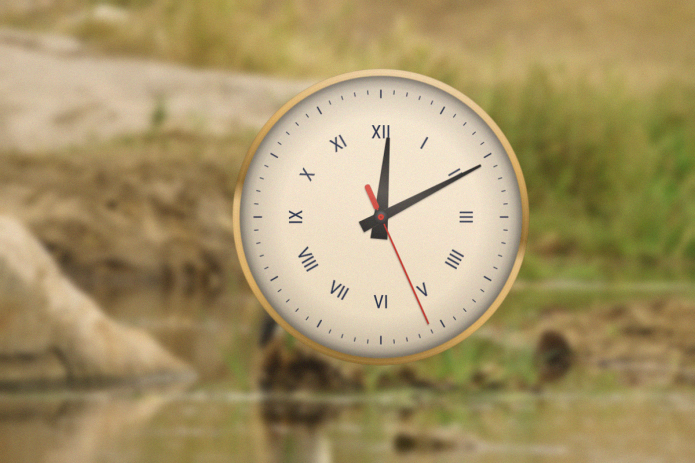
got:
12:10:26
